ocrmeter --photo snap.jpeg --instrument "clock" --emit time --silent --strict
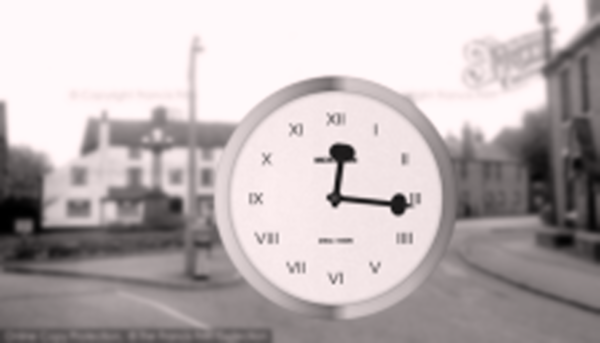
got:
12:16
